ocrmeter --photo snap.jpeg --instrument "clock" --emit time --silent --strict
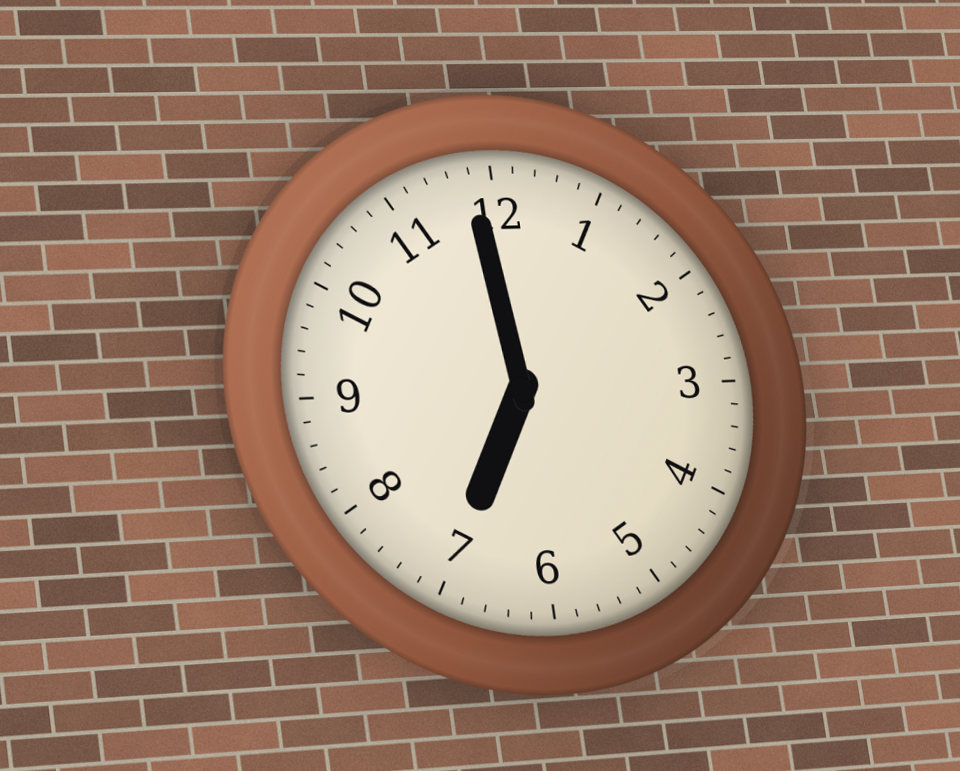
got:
6:59
